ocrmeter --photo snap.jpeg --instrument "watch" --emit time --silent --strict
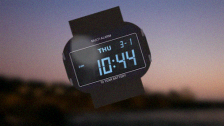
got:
10:44
